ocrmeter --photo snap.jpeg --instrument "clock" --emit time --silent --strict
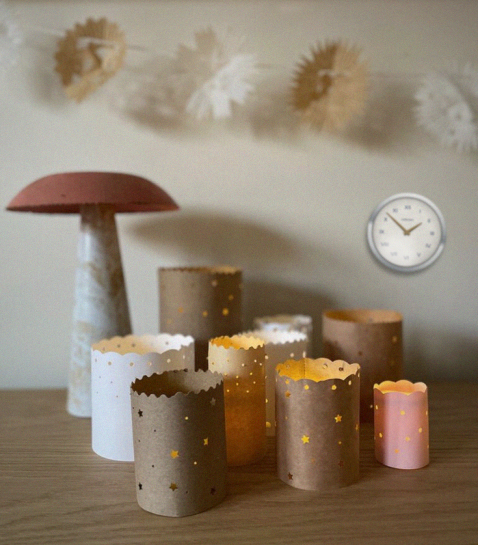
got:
1:52
